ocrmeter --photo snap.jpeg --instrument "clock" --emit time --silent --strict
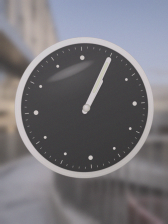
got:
1:05
